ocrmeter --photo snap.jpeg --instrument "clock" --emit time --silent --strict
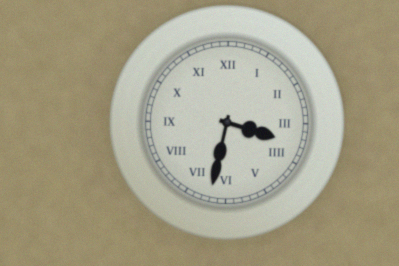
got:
3:32
